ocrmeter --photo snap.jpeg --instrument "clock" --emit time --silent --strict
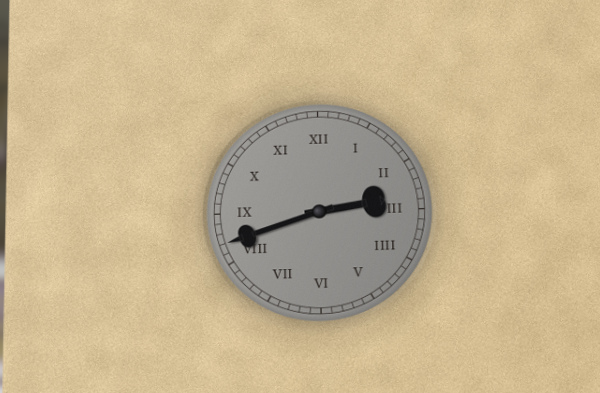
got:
2:42
